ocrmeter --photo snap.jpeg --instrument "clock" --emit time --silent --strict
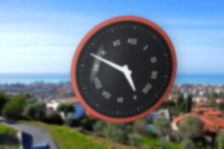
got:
4:48
